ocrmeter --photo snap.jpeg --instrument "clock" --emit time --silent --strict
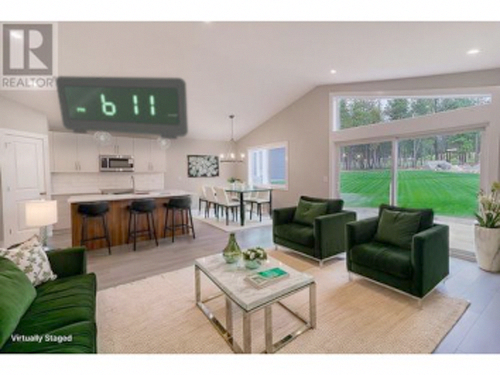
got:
6:11
